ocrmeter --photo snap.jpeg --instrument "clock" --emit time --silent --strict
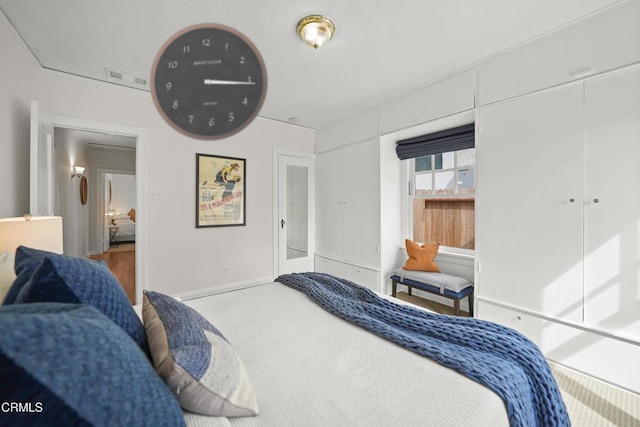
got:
3:16
